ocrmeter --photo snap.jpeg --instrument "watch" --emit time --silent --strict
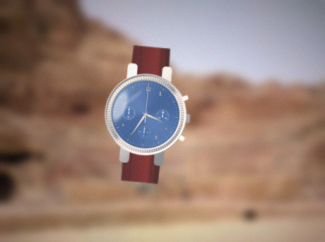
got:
3:35
